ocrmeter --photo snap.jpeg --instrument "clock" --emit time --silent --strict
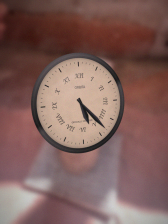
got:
5:23
